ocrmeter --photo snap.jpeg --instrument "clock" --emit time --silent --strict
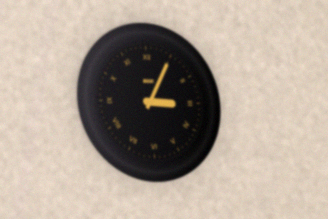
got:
3:05
